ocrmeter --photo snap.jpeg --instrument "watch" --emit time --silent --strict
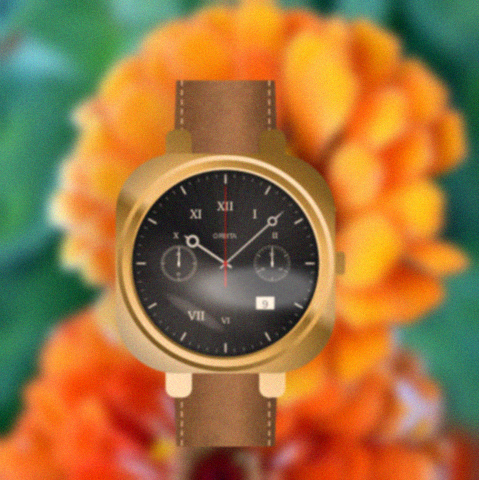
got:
10:08
